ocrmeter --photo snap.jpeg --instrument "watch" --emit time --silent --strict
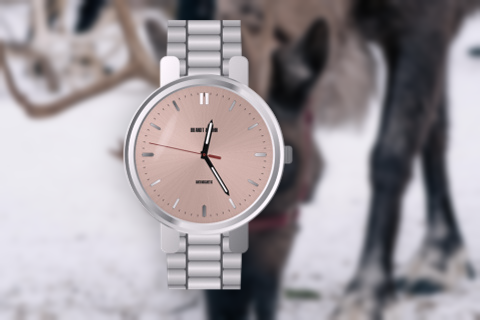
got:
12:24:47
